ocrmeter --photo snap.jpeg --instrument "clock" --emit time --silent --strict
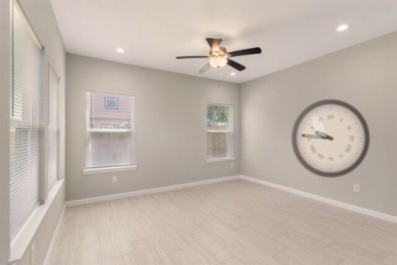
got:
9:46
